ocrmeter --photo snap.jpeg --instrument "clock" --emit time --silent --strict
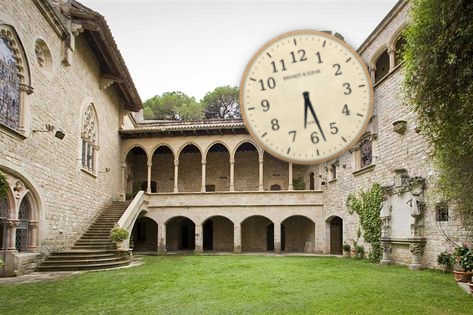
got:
6:28
